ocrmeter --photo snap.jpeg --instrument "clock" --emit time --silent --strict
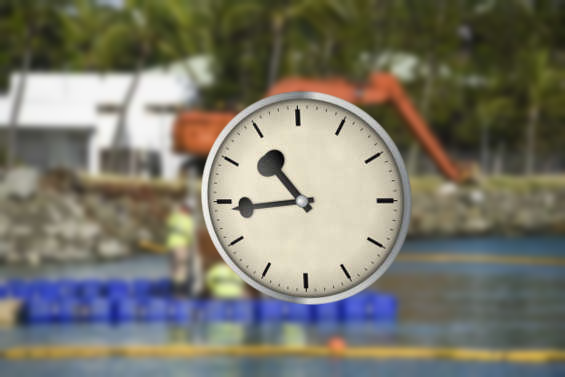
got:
10:44
